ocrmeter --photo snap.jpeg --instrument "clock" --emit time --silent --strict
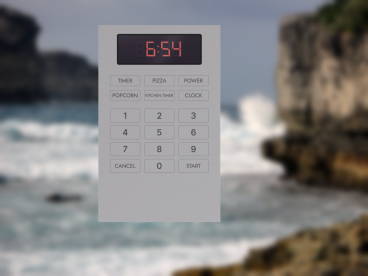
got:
6:54
